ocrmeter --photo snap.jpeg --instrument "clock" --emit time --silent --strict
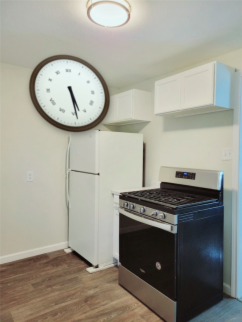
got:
5:29
